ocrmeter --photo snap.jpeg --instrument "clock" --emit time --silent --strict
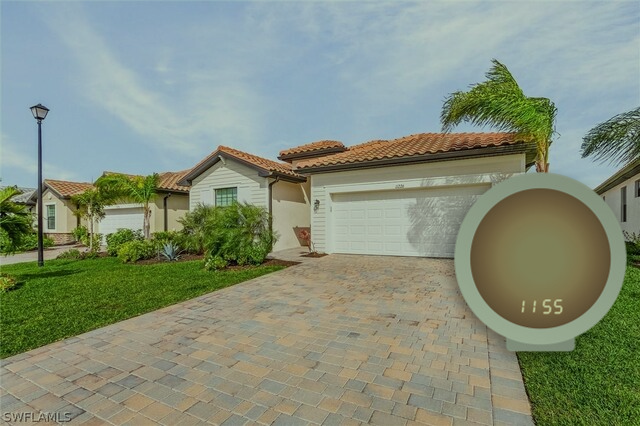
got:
11:55
